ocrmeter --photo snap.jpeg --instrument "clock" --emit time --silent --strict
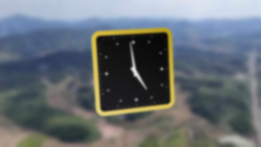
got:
4:59
